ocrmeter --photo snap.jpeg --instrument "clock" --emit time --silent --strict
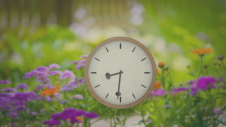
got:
8:31
